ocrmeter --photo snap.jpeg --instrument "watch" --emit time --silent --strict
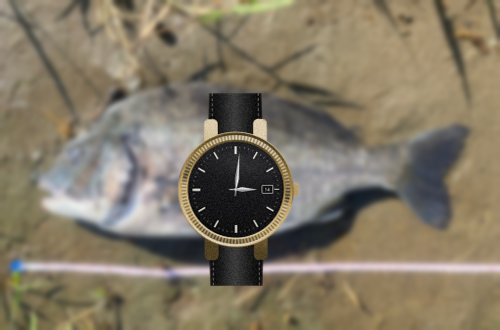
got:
3:01
